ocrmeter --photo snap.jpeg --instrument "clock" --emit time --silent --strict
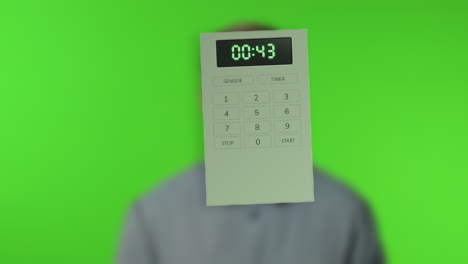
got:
0:43
